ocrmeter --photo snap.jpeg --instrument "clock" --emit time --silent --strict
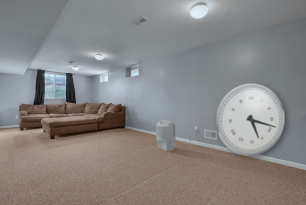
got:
5:18
